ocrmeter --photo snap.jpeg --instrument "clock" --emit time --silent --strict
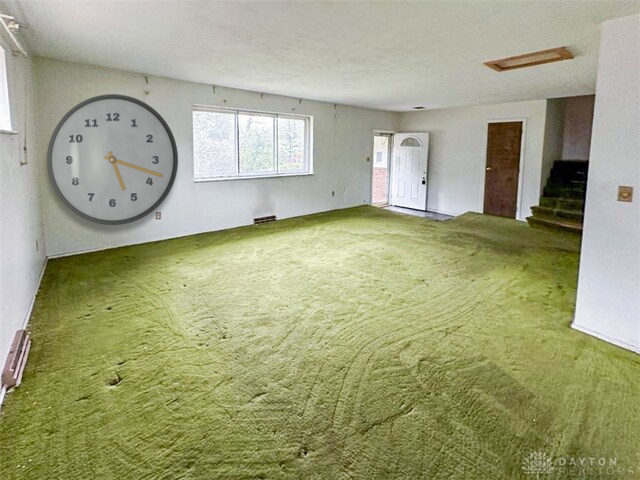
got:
5:18
